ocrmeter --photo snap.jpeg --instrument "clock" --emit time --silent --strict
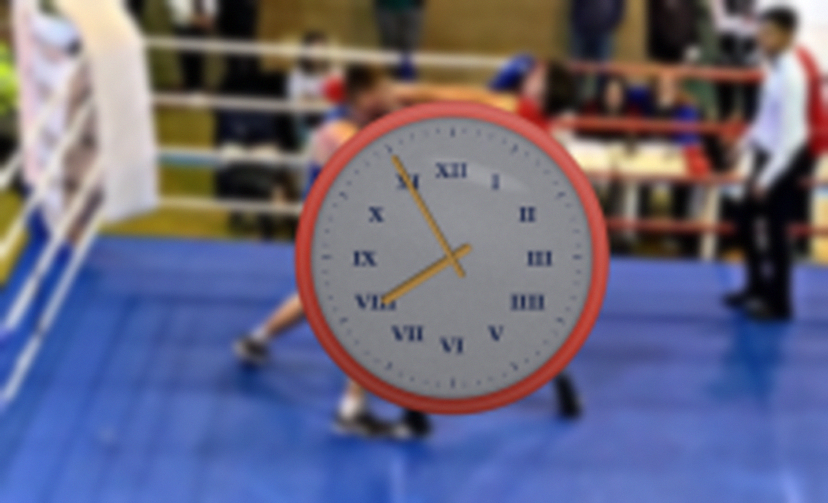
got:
7:55
